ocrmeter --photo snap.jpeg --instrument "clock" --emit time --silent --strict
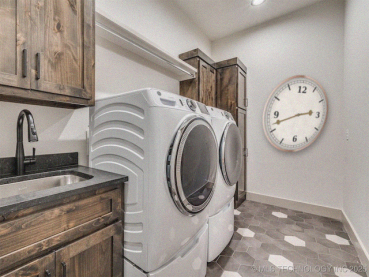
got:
2:42
